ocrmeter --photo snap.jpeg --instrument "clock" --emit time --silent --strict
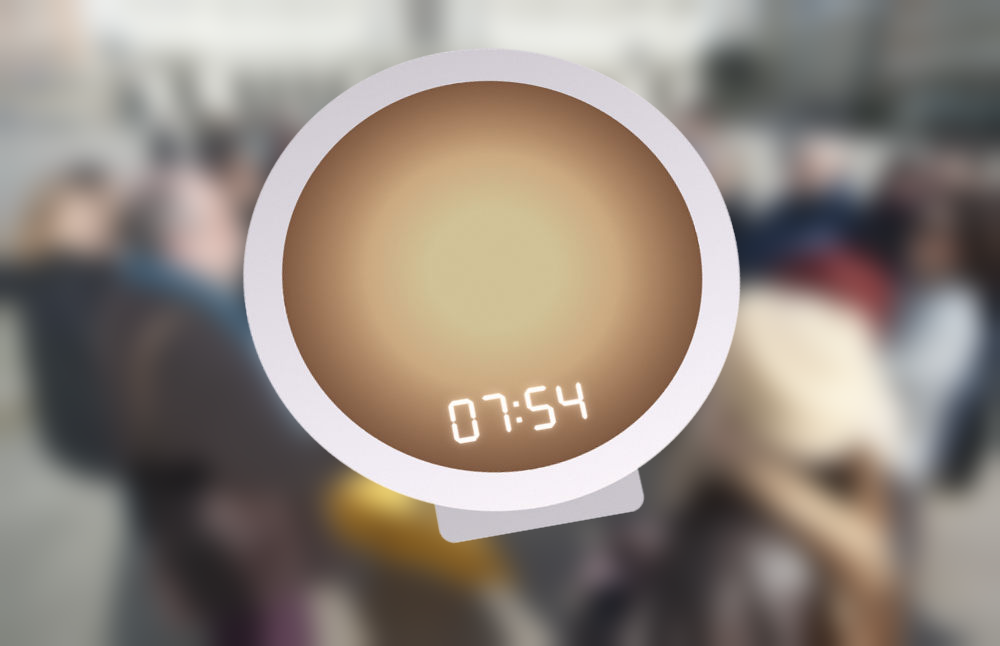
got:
7:54
